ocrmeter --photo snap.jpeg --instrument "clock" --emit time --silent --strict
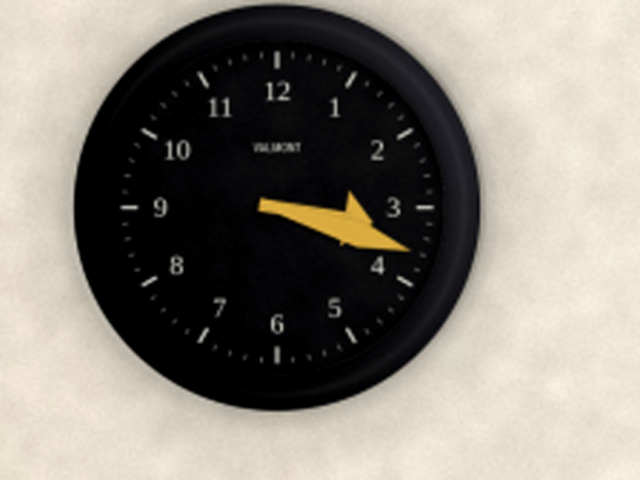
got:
3:18
